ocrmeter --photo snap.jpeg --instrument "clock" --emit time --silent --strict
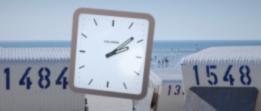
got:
2:08
